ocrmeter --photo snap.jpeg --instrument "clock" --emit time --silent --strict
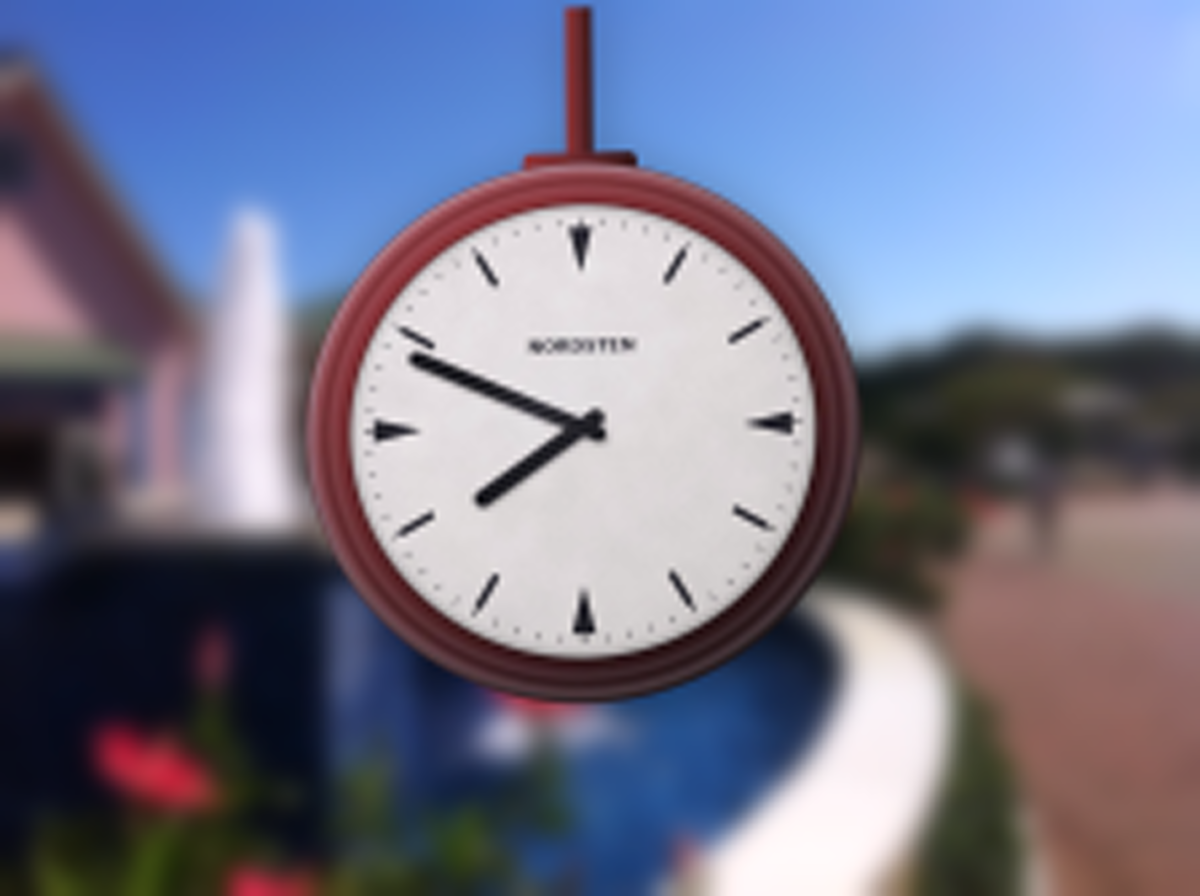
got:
7:49
